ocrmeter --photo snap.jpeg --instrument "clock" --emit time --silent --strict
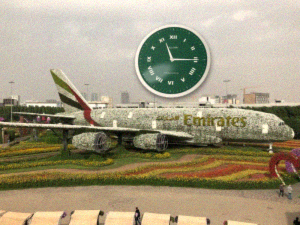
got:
11:15
